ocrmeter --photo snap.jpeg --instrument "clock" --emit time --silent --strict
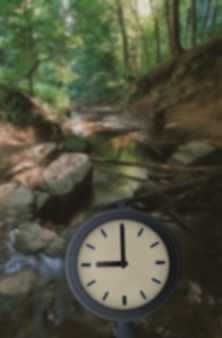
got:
9:00
